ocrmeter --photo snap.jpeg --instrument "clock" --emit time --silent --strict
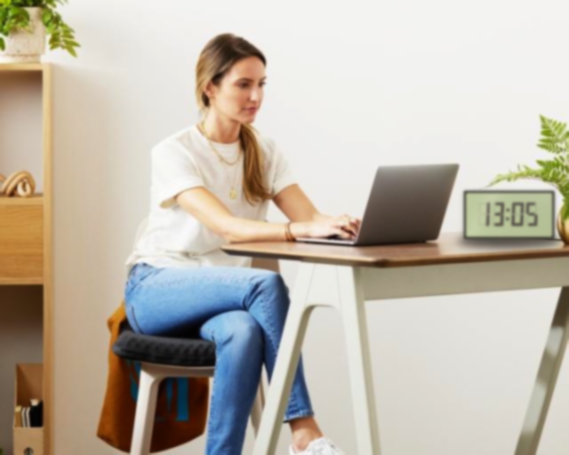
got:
13:05
